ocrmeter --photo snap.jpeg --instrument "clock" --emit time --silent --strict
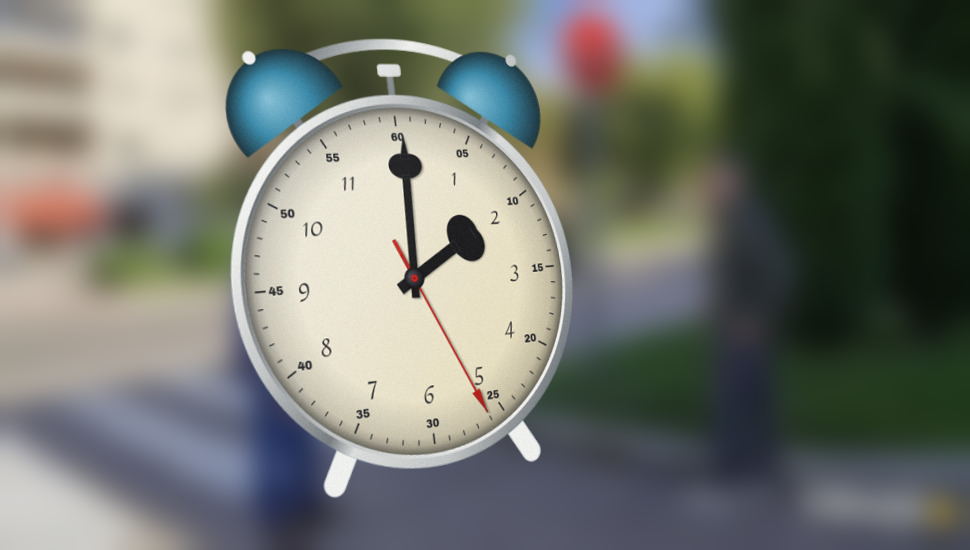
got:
2:00:26
